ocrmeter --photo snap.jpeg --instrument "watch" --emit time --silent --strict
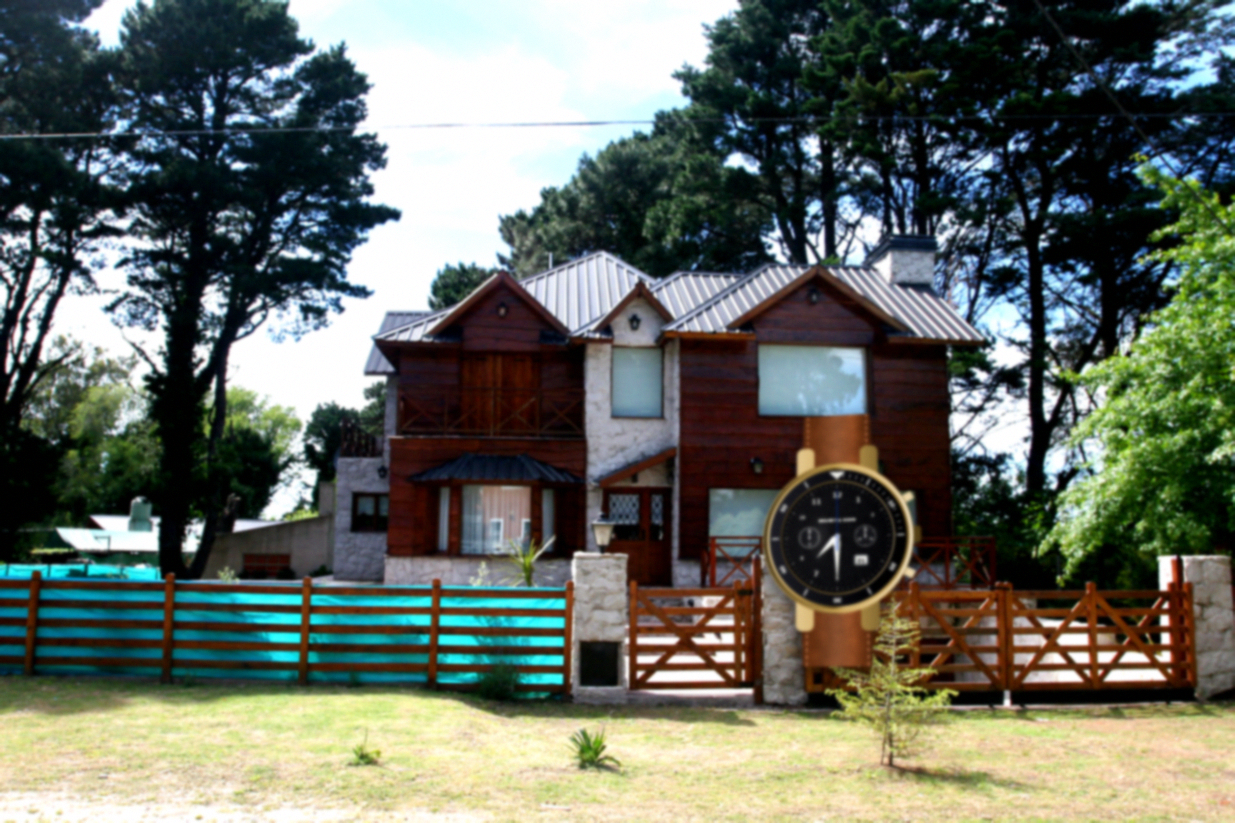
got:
7:30
